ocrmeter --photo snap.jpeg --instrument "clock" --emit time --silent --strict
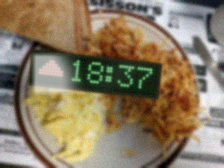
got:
18:37
